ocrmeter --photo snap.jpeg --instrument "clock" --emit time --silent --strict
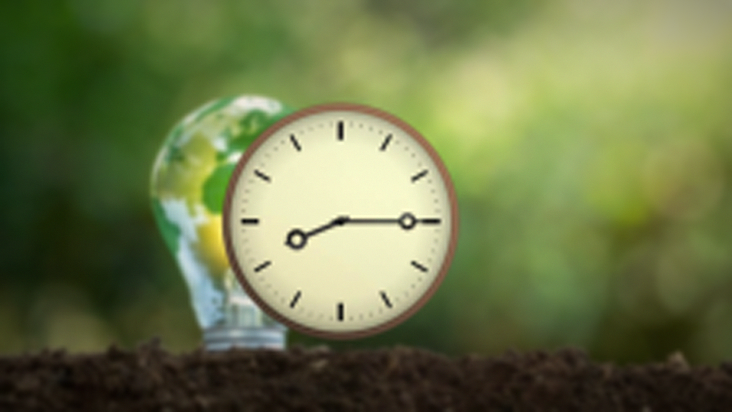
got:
8:15
